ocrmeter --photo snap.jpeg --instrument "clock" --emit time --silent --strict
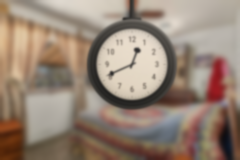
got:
12:41
